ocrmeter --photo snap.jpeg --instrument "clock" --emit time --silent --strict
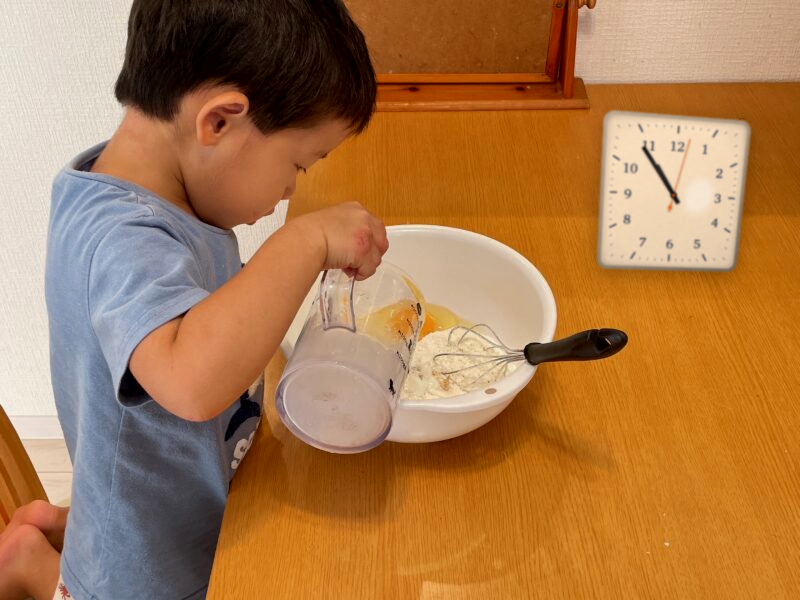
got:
10:54:02
